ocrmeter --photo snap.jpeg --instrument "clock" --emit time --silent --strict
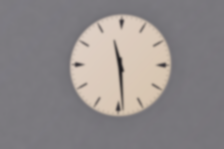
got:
11:29
